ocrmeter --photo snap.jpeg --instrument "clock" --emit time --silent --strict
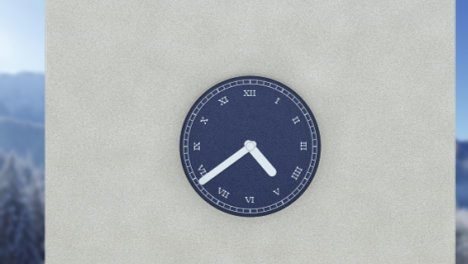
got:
4:39
